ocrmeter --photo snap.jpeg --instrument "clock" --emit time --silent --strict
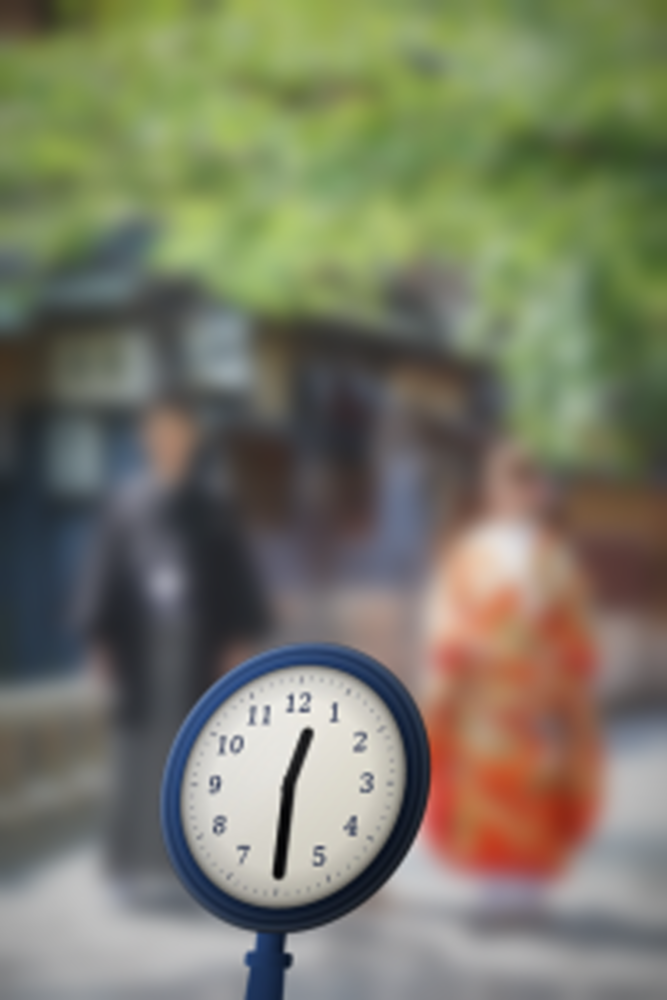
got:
12:30
